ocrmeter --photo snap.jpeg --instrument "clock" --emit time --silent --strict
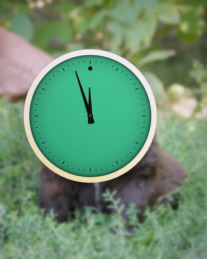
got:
11:57
